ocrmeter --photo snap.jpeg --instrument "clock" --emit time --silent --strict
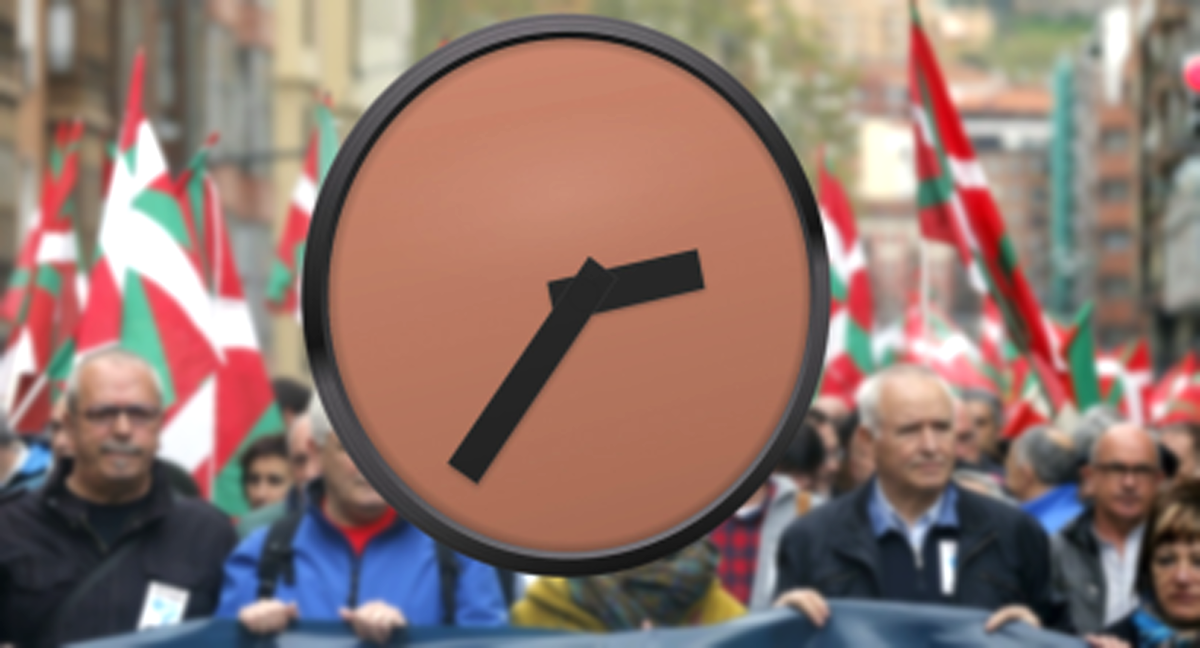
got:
2:36
